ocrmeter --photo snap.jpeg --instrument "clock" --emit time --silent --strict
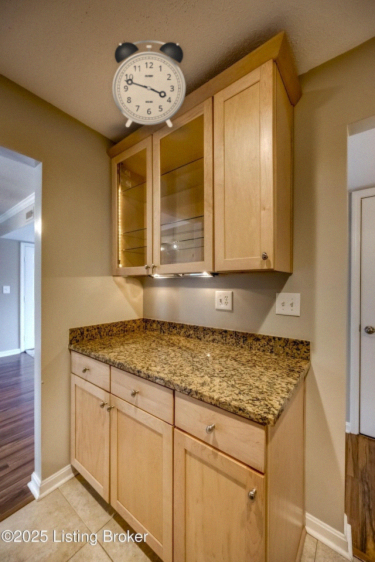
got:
3:48
